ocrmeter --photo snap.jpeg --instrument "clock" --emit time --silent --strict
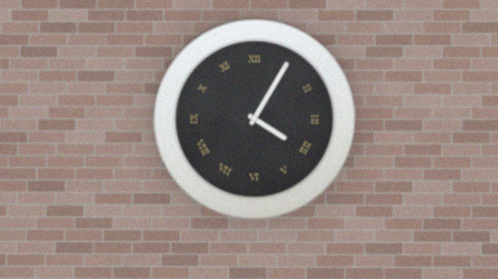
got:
4:05
